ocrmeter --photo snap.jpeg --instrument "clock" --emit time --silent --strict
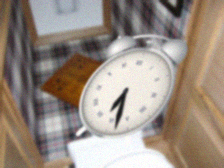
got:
6:28
